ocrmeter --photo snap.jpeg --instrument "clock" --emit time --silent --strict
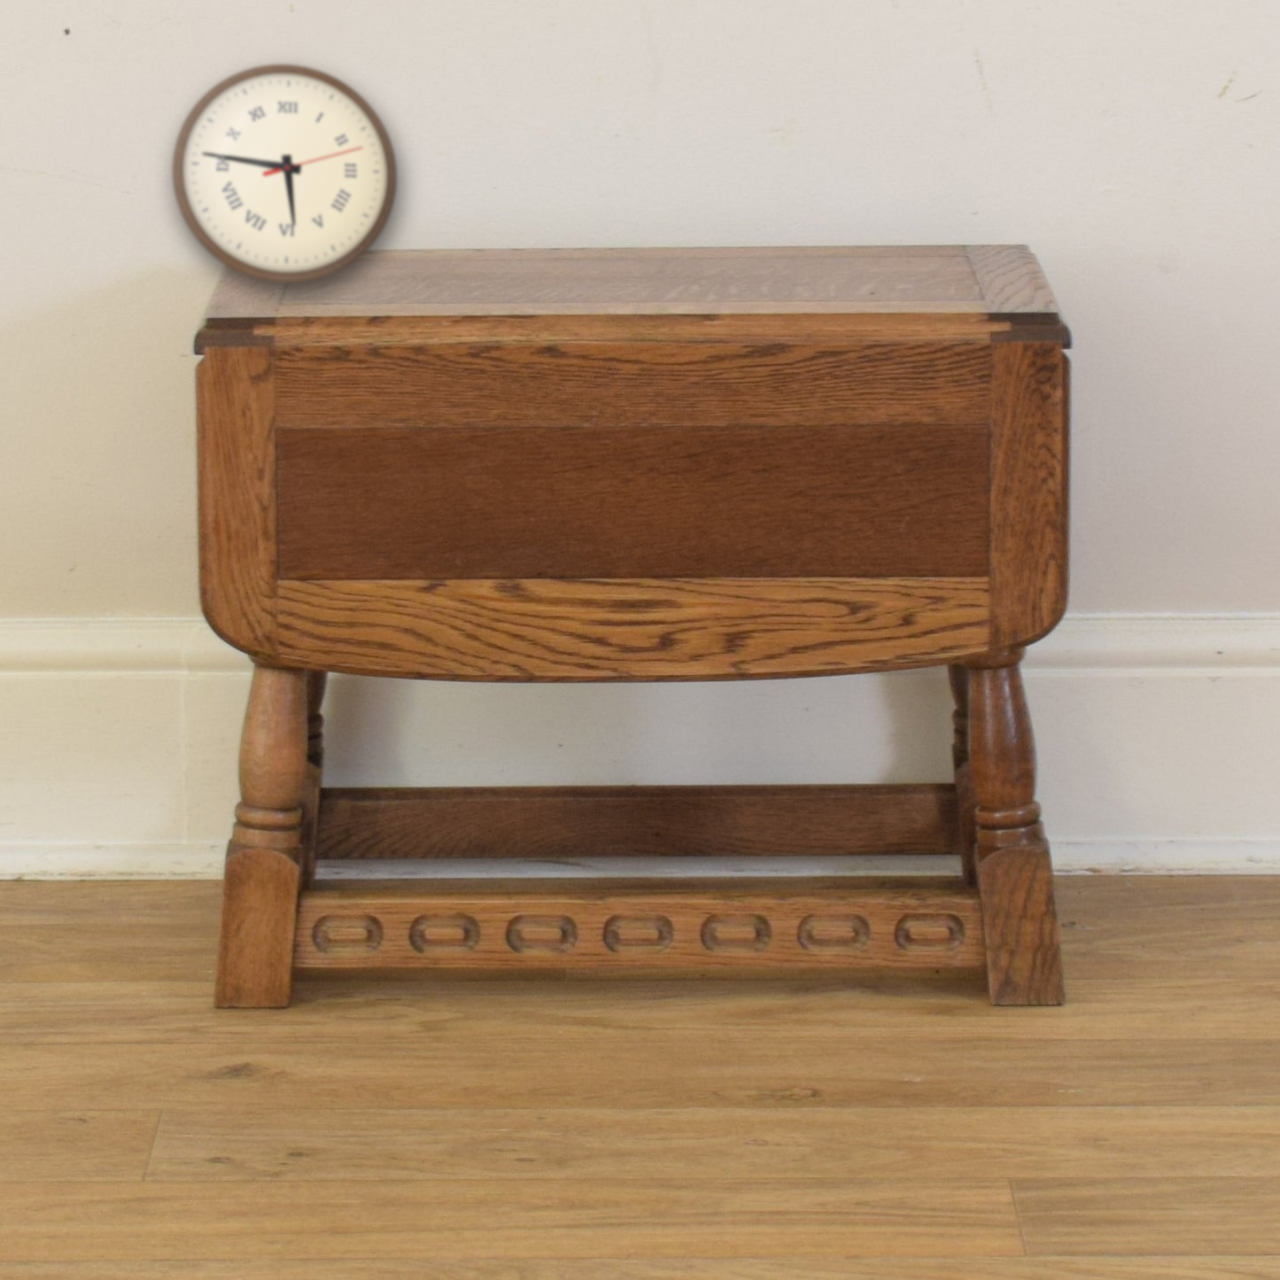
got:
5:46:12
